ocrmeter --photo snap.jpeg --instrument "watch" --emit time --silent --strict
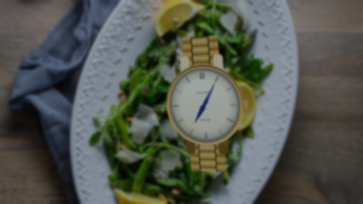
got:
7:05
